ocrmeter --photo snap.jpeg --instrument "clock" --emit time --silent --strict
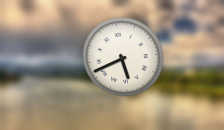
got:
5:42
